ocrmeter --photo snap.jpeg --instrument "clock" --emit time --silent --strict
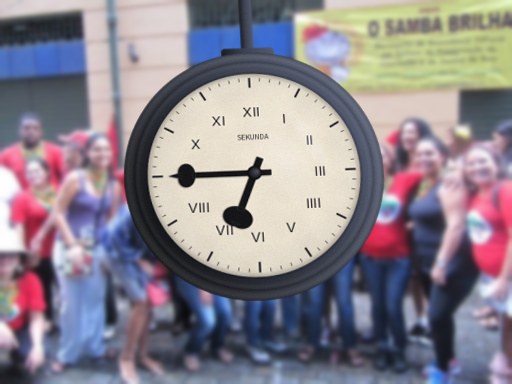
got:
6:45
